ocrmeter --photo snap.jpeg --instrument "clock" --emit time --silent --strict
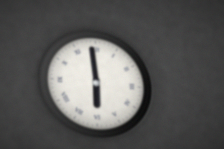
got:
5:59
